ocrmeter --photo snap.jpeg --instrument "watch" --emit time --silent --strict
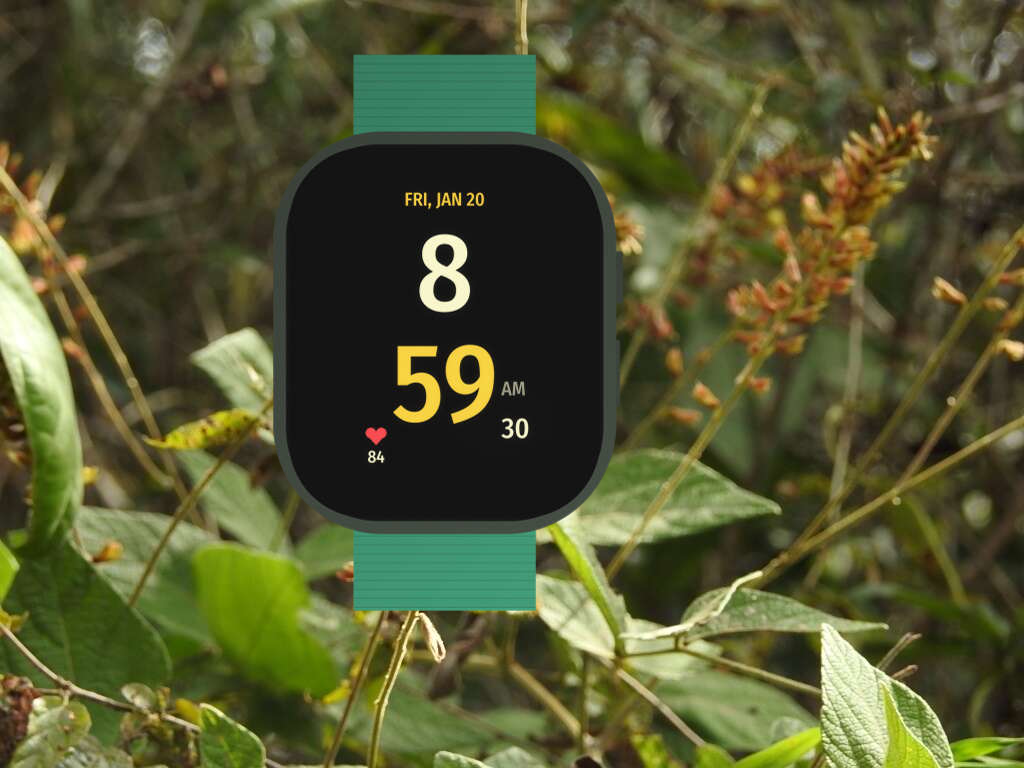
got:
8:59:30
